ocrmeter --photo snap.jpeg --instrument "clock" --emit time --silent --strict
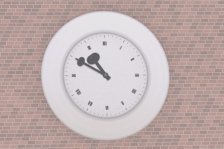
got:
10:50
